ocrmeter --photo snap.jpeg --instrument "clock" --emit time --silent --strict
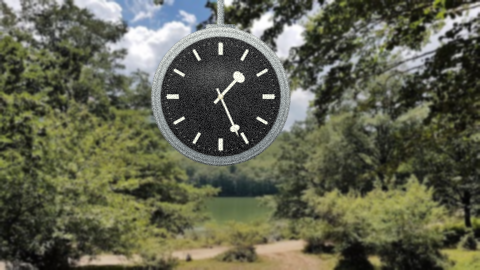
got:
1:26
